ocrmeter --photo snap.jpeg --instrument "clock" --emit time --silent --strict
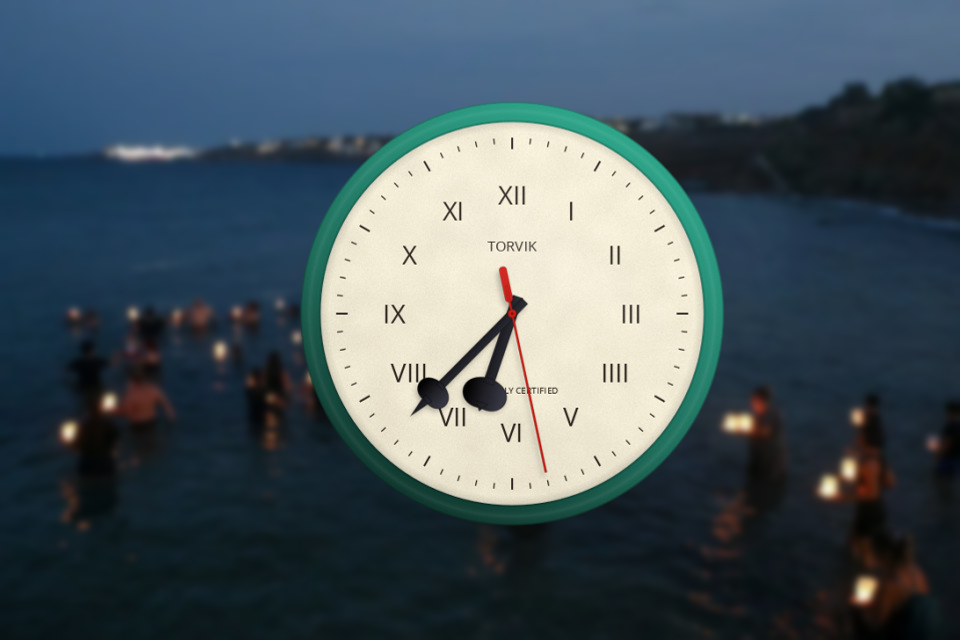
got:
6:37:28
